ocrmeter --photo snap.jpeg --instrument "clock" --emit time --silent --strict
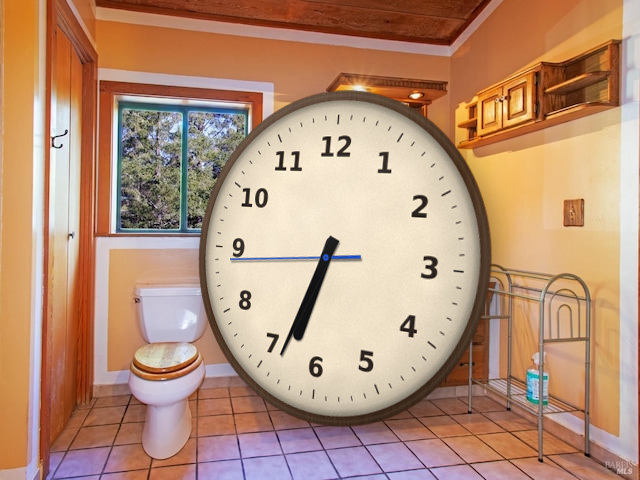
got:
6:33:44
